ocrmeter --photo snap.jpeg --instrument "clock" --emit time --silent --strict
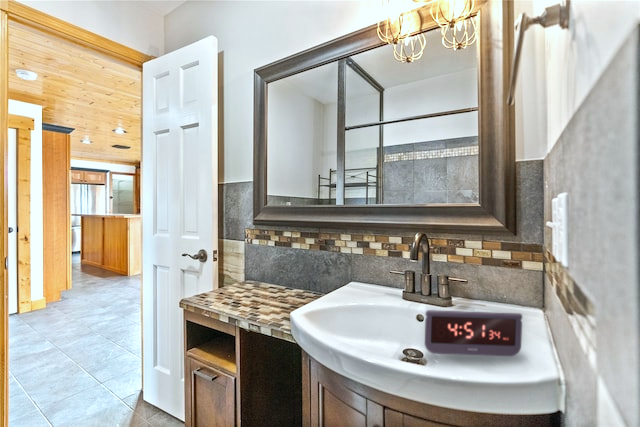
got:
4:51:34
